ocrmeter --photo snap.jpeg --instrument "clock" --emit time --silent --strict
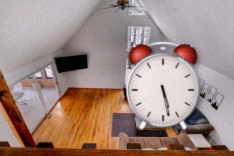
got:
5:28
